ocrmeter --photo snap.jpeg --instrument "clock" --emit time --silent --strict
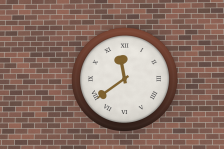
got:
11:39
